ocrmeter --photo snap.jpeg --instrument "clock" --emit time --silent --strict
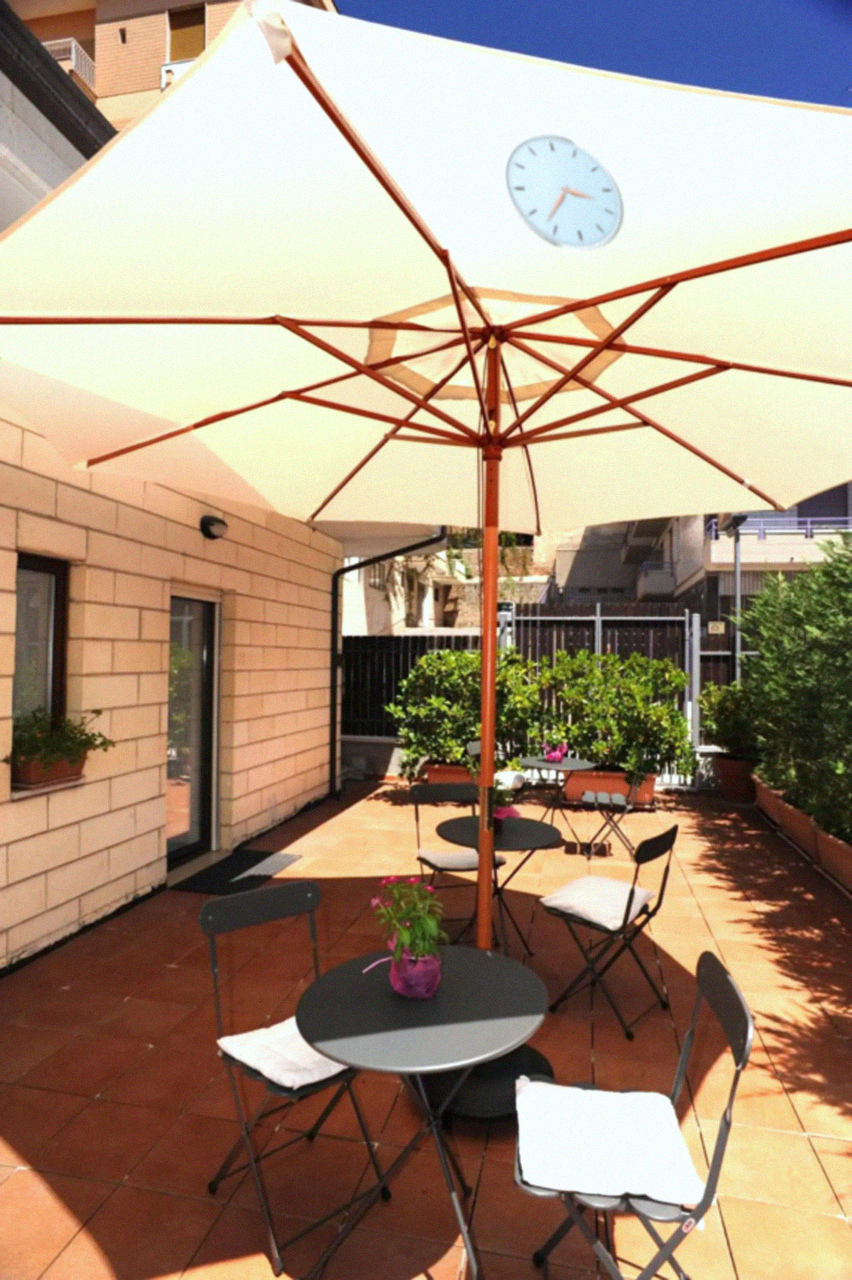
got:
3:37
